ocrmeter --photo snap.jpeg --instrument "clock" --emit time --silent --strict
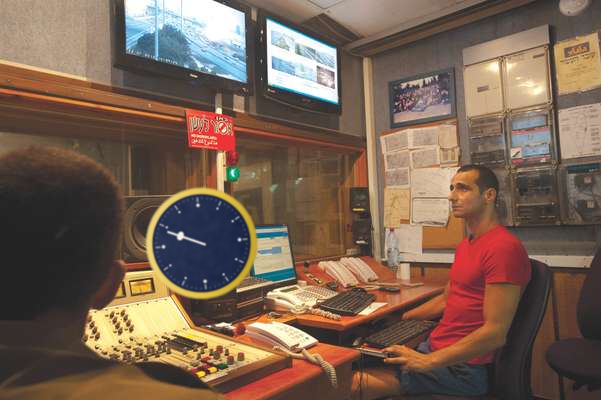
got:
9:49
